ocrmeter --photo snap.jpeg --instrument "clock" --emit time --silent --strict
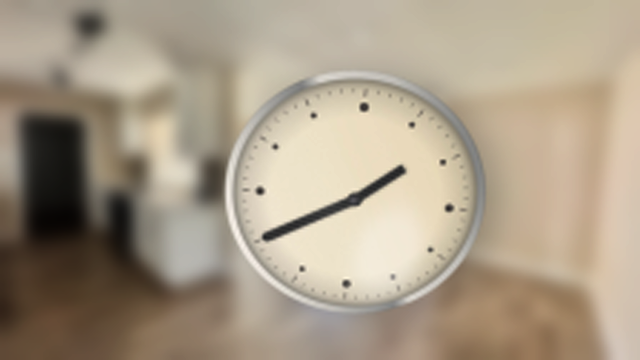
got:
1:40
